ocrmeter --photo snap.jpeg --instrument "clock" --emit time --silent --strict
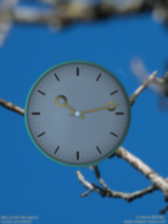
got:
10:13
